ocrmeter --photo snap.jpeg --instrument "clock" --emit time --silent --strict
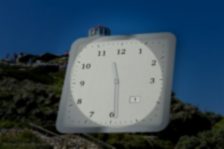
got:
11:29
